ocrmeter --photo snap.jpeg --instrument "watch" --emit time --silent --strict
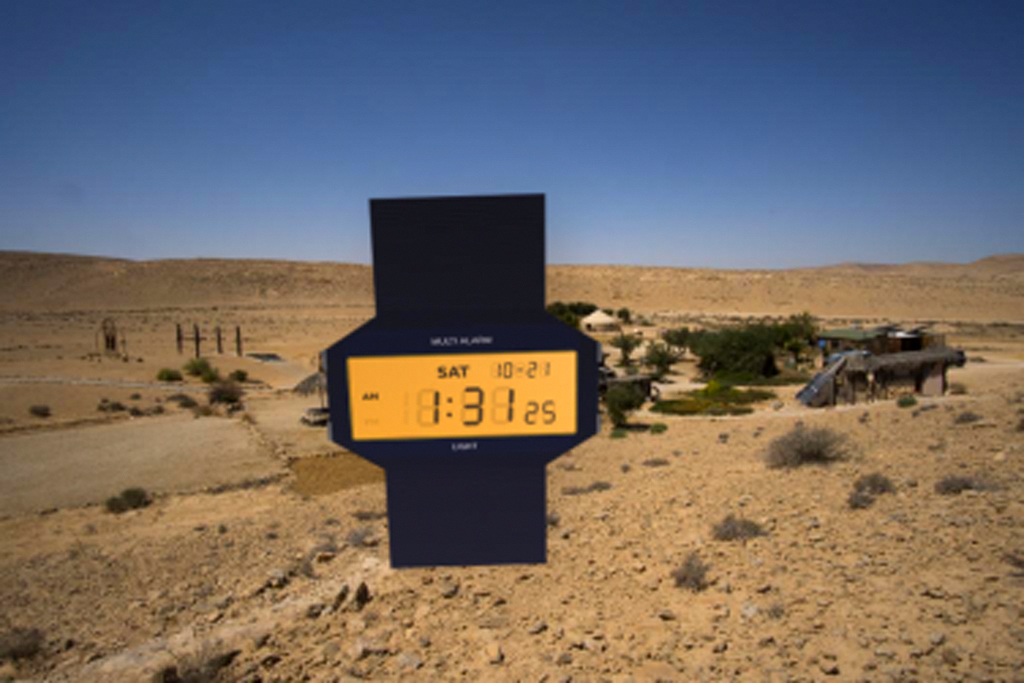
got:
1:31:25
